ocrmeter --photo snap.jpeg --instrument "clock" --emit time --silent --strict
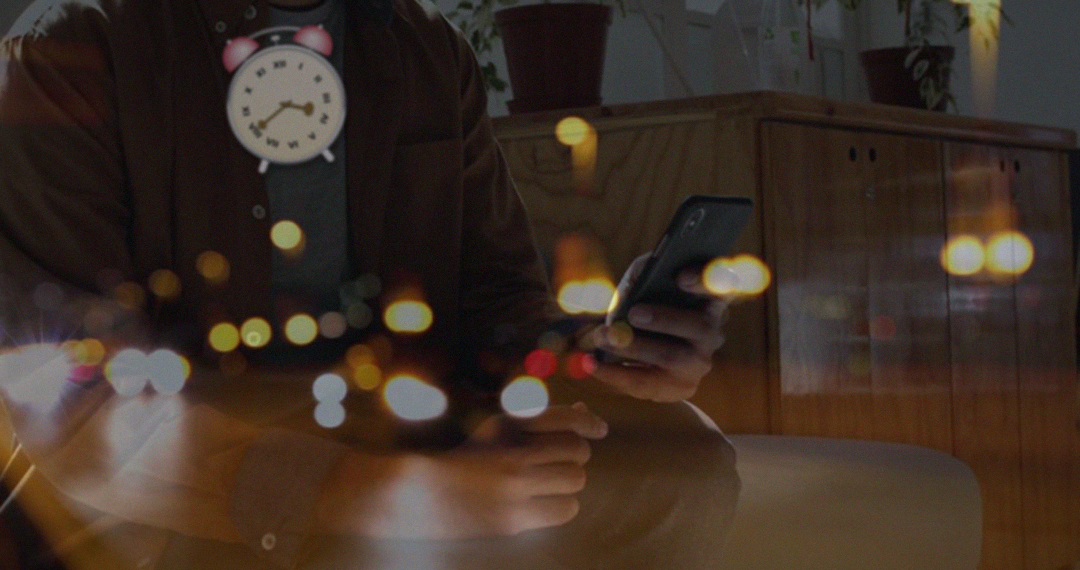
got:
3:40
